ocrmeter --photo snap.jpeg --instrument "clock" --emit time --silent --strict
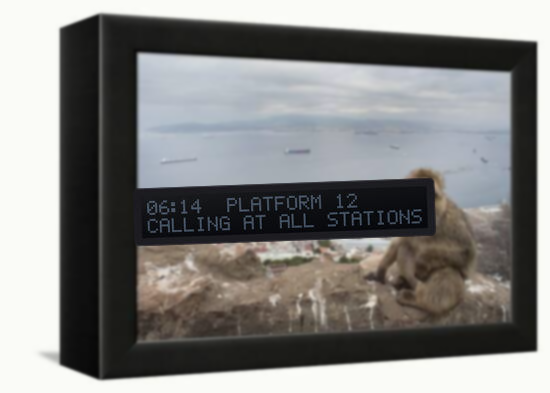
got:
6:14
